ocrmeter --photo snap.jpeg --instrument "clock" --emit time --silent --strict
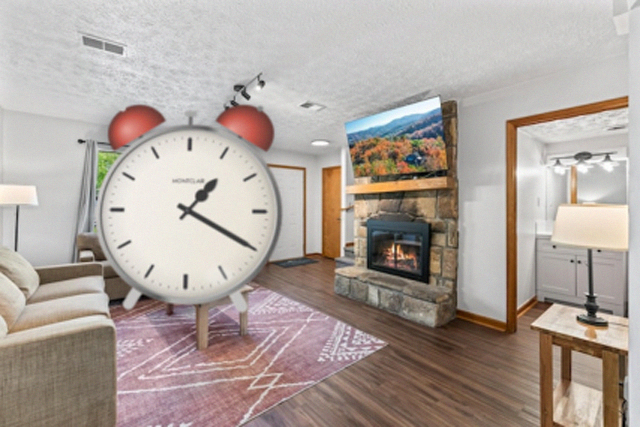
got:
1:20
